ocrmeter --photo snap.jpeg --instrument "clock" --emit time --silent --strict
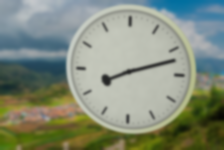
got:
8:12
